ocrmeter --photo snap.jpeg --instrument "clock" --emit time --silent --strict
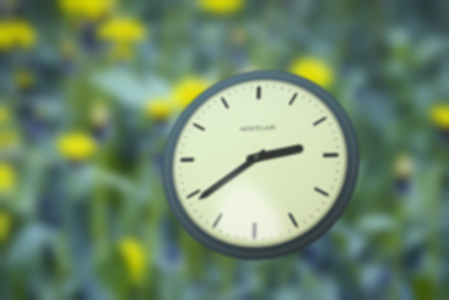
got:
2:39
